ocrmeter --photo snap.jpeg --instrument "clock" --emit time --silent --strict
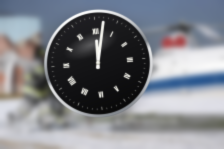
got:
12:02
